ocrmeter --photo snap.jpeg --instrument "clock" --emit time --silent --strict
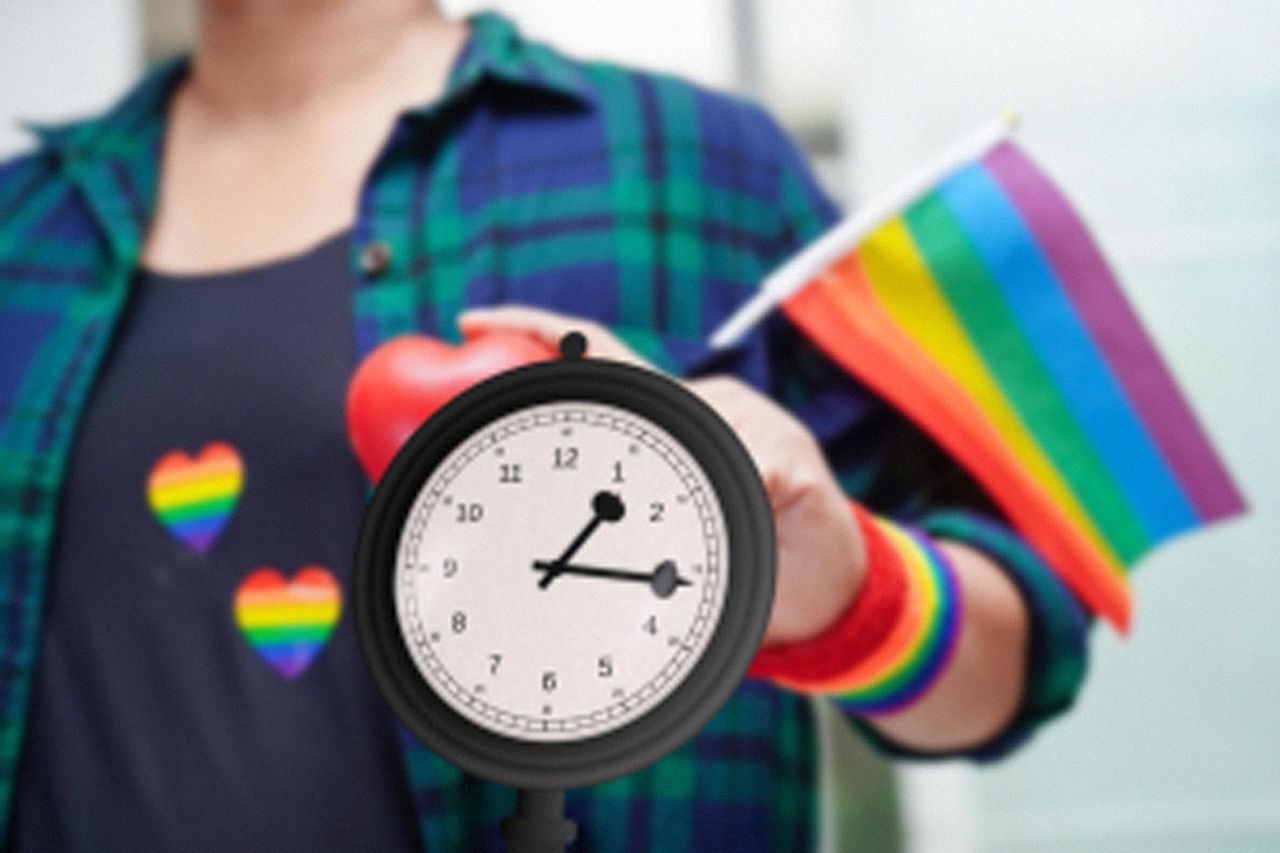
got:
1:16
